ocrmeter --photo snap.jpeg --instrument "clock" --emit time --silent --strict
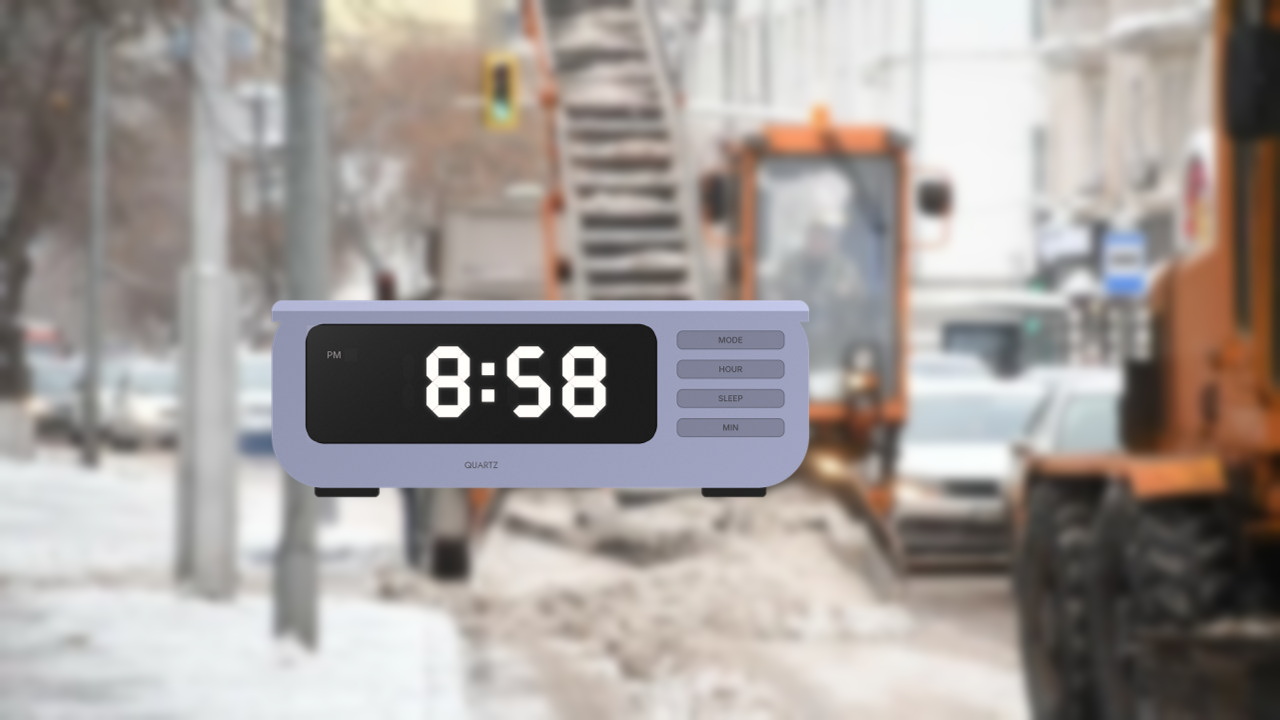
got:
8:58
